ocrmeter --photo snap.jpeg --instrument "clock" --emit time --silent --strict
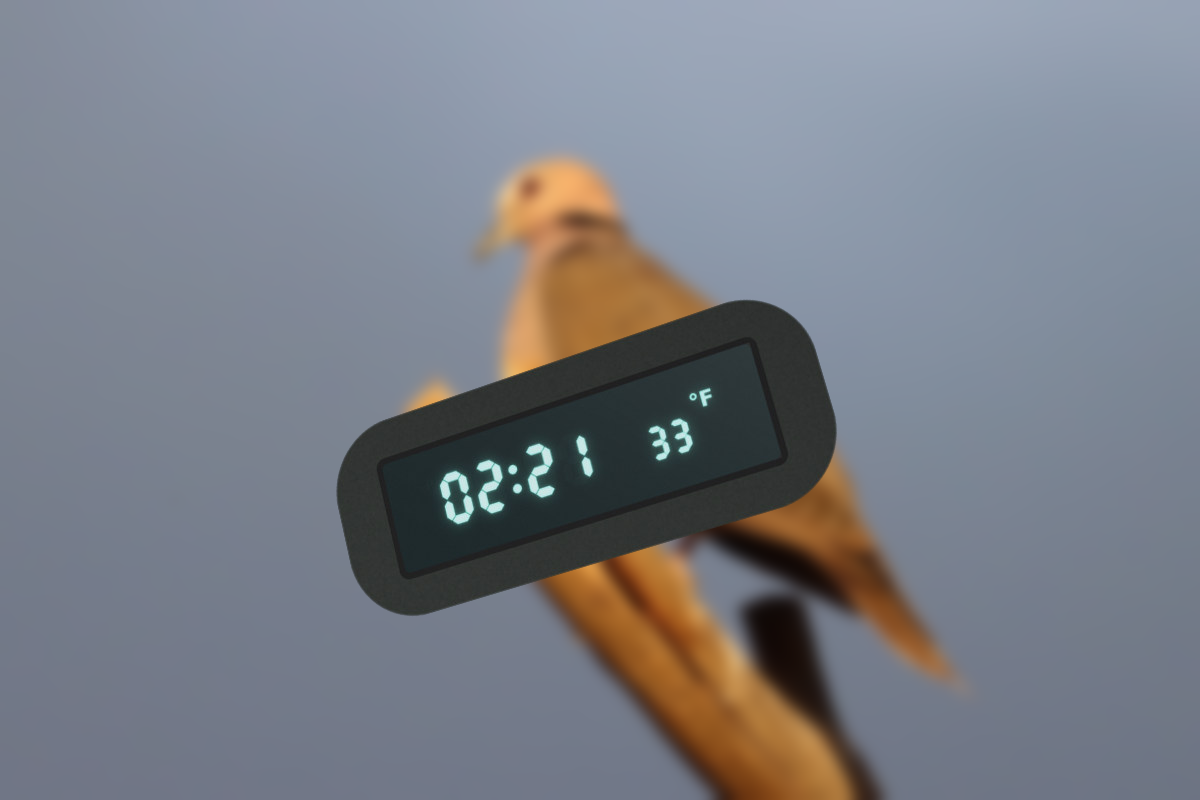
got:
2:21
